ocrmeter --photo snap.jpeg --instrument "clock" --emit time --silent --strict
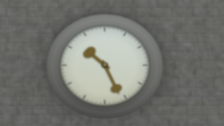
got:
10:26
